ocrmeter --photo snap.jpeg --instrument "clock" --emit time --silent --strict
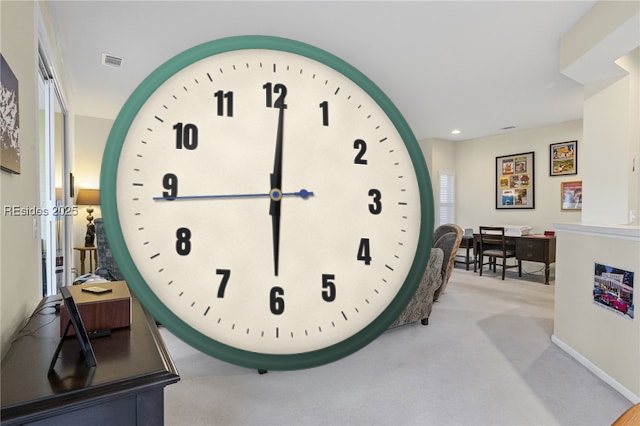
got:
6:00:44
